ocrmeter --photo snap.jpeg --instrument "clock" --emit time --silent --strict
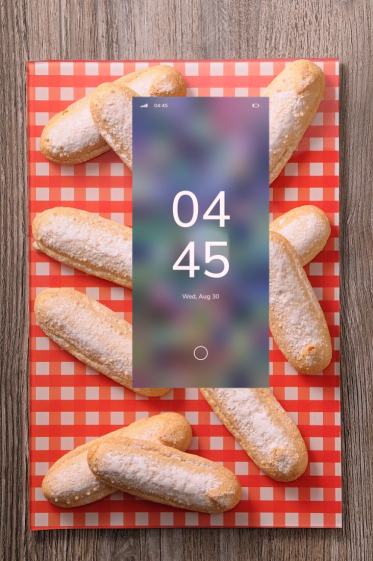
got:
4:45
